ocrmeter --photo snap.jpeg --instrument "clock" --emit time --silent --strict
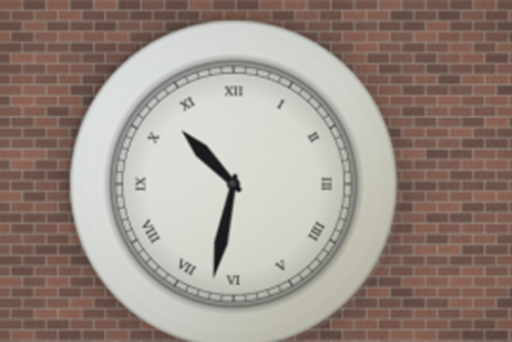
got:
10:32
